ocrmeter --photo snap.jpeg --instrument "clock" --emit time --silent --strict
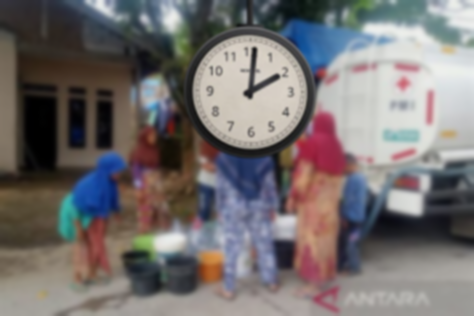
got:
2:01
